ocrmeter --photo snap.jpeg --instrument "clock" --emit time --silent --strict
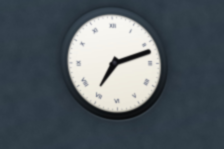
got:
7:12
